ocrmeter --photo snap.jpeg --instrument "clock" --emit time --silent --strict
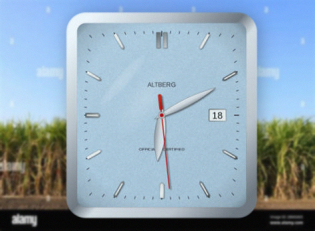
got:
6:10:29
